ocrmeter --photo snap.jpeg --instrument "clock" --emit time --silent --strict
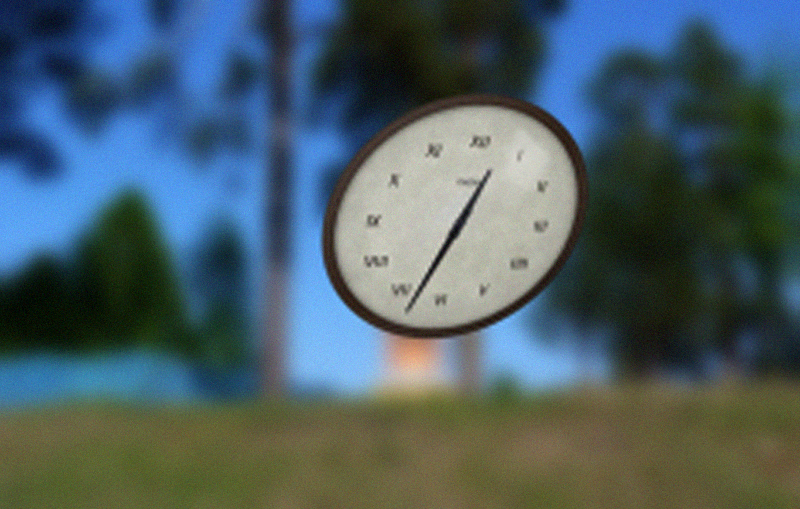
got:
12:33
